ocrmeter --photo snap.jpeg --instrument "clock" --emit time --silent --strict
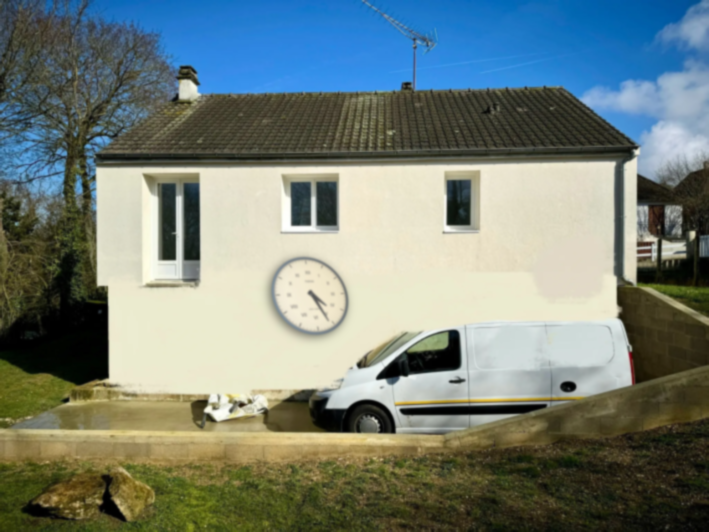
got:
4:26
